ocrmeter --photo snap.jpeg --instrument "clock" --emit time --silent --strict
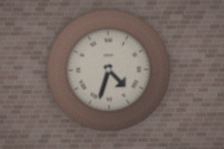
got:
4:33
